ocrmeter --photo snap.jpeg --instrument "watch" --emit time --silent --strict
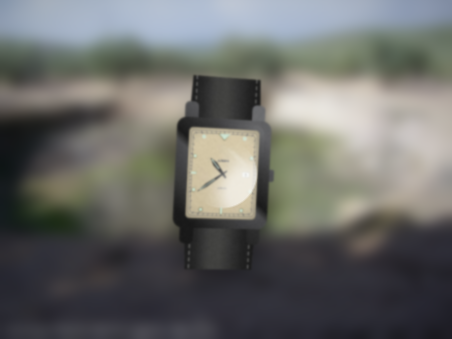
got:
10:39
